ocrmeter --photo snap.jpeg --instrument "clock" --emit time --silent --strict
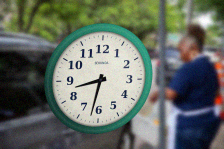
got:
8:32
